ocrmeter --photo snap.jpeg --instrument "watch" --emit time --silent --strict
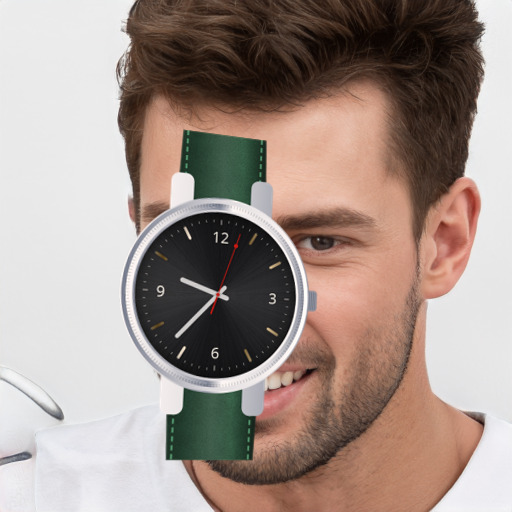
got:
9:37:03
